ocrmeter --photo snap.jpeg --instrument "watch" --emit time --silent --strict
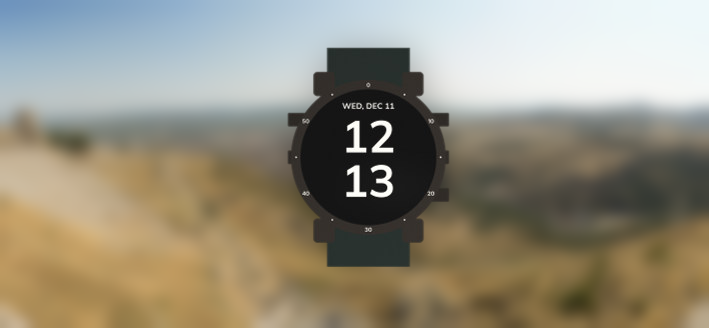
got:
12:13
